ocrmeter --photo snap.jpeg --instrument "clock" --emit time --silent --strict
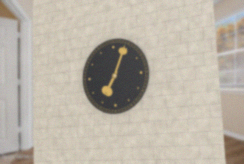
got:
7:04
